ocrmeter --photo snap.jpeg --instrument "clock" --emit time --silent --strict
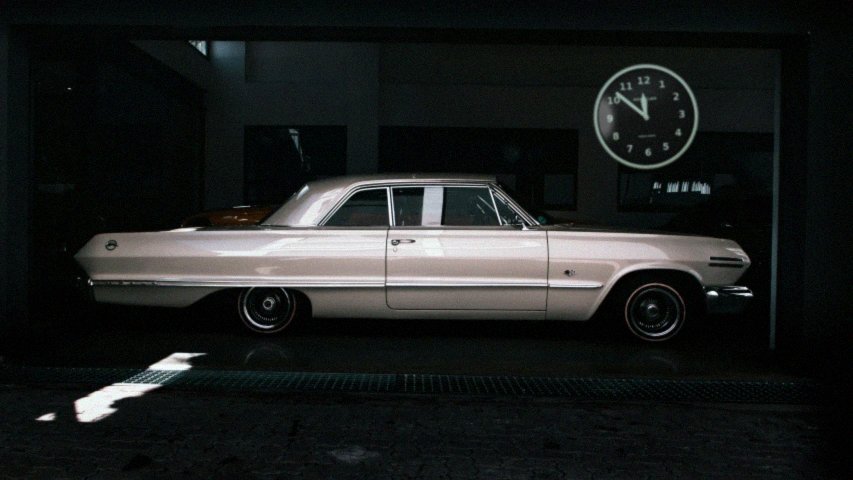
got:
11:52
